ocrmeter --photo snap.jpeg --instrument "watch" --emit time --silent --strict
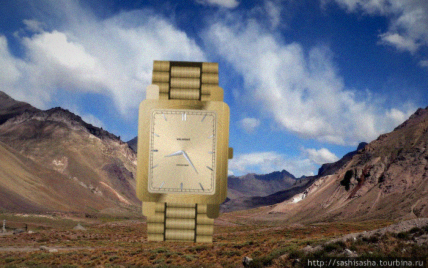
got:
8:24
